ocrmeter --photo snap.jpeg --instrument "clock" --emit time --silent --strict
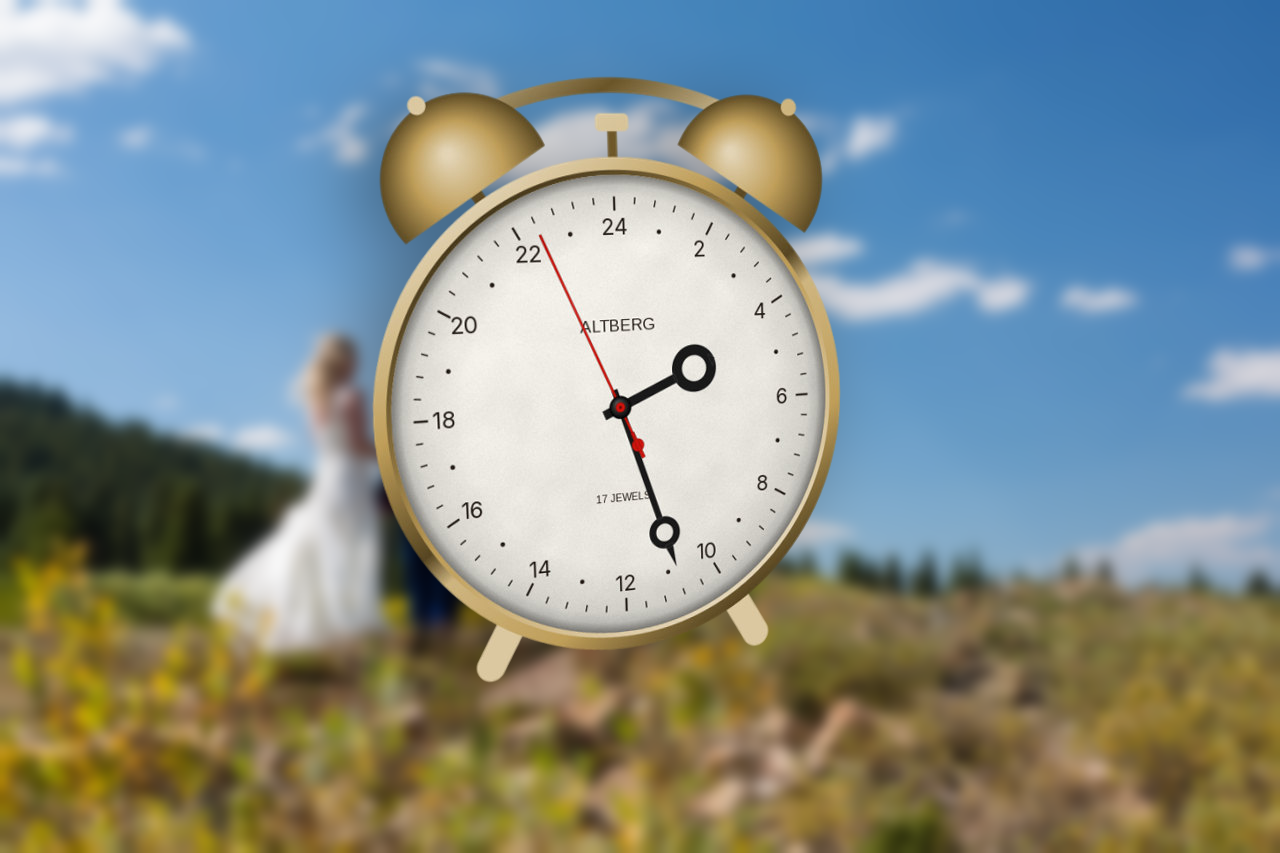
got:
4:26:56
